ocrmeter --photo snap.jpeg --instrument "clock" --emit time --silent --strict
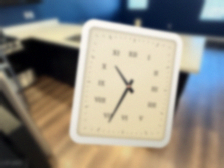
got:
10:34
